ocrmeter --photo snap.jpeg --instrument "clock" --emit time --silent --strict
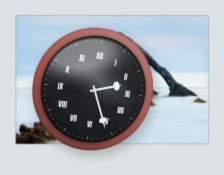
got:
2:26
